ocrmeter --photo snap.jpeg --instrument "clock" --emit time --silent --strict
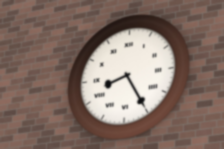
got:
8:25
